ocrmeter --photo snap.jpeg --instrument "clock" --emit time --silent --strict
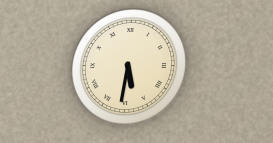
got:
5:31
